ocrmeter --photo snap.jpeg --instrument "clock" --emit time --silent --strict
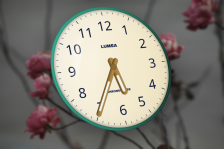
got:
5:35
